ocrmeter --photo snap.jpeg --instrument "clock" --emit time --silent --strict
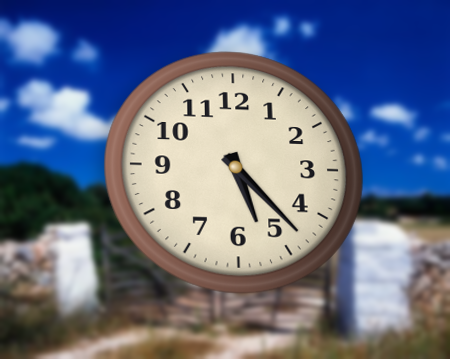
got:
5:23
